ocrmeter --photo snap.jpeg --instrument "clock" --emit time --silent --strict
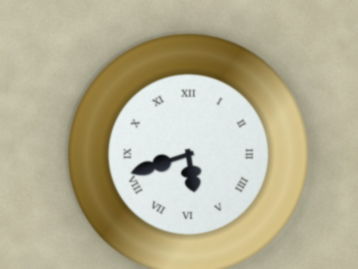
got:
5:42
